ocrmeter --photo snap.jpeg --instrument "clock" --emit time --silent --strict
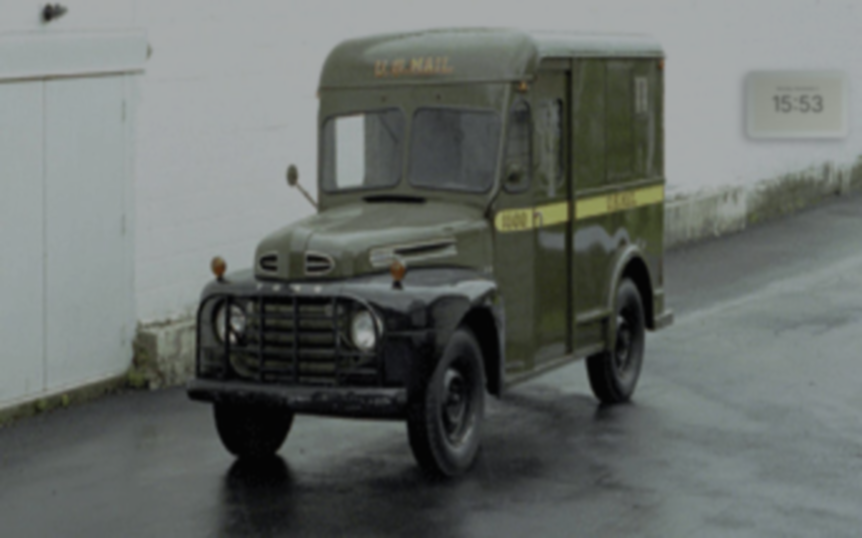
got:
15:53
